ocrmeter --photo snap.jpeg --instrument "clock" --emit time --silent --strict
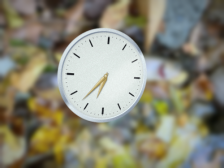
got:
6:37
